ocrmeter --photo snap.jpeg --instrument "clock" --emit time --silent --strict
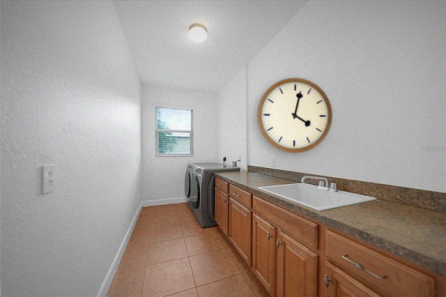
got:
4:02
